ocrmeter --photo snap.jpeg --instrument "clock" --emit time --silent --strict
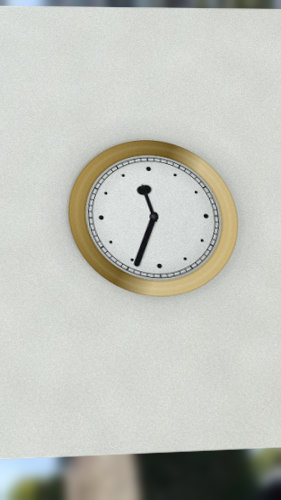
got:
11:34
